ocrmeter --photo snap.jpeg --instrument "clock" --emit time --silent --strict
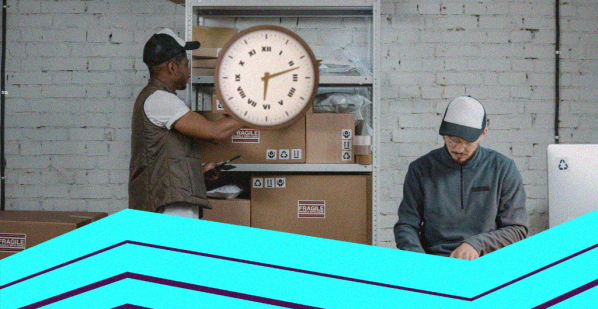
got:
6:12
